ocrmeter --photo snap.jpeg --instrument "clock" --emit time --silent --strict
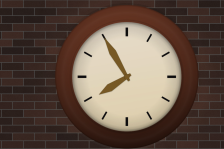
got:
7:55
